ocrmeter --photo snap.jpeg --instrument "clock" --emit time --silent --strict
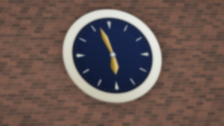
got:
5:57
